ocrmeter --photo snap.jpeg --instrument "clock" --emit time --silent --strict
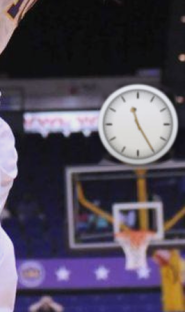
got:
11:25
